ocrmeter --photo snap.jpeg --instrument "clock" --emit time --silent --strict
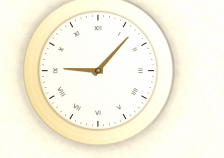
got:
9:07
